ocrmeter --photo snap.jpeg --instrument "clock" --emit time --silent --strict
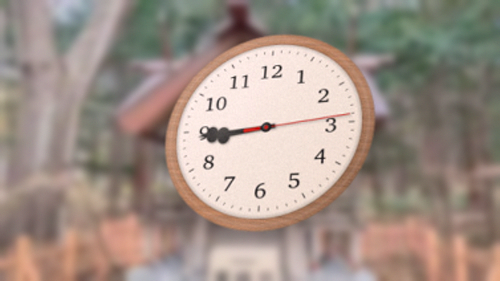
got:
8:44:14
